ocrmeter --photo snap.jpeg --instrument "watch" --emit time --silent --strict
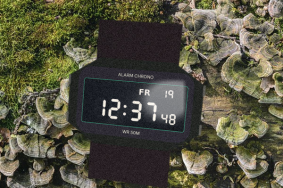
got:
12:37:48
